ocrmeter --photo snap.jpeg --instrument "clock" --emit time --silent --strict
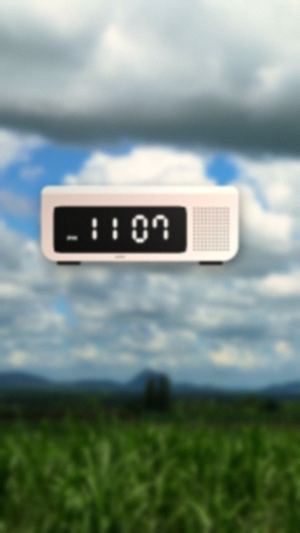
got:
11:07
